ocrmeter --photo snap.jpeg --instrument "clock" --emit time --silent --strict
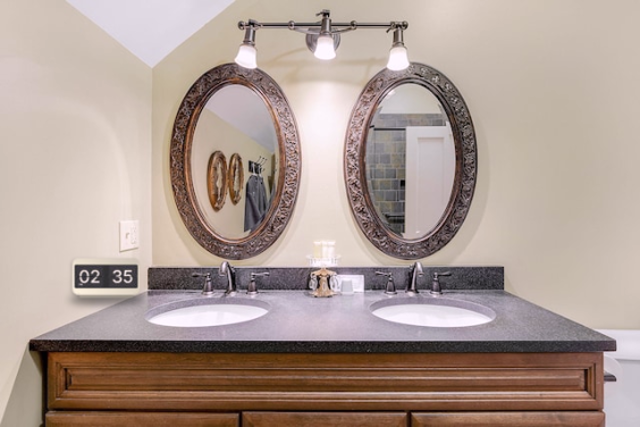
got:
2:35
